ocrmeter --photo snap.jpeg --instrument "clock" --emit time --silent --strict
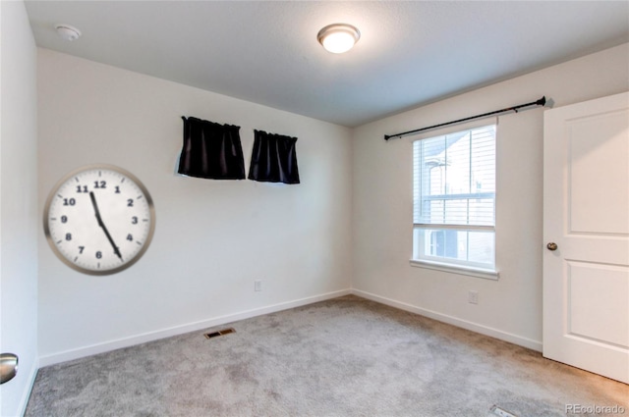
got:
11:25
